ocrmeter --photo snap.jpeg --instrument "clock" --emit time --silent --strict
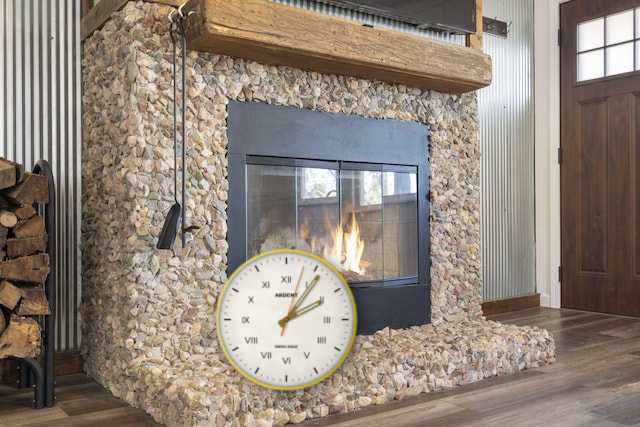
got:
2:06:03
